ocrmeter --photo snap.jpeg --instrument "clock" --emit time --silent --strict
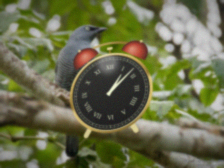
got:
1:08
